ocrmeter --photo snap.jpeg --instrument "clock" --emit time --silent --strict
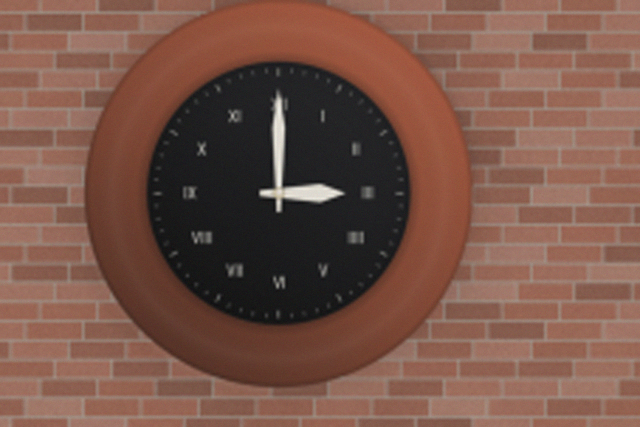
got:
3:00
